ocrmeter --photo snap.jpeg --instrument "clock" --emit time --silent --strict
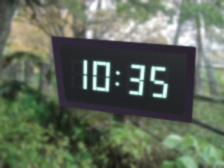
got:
10:35
